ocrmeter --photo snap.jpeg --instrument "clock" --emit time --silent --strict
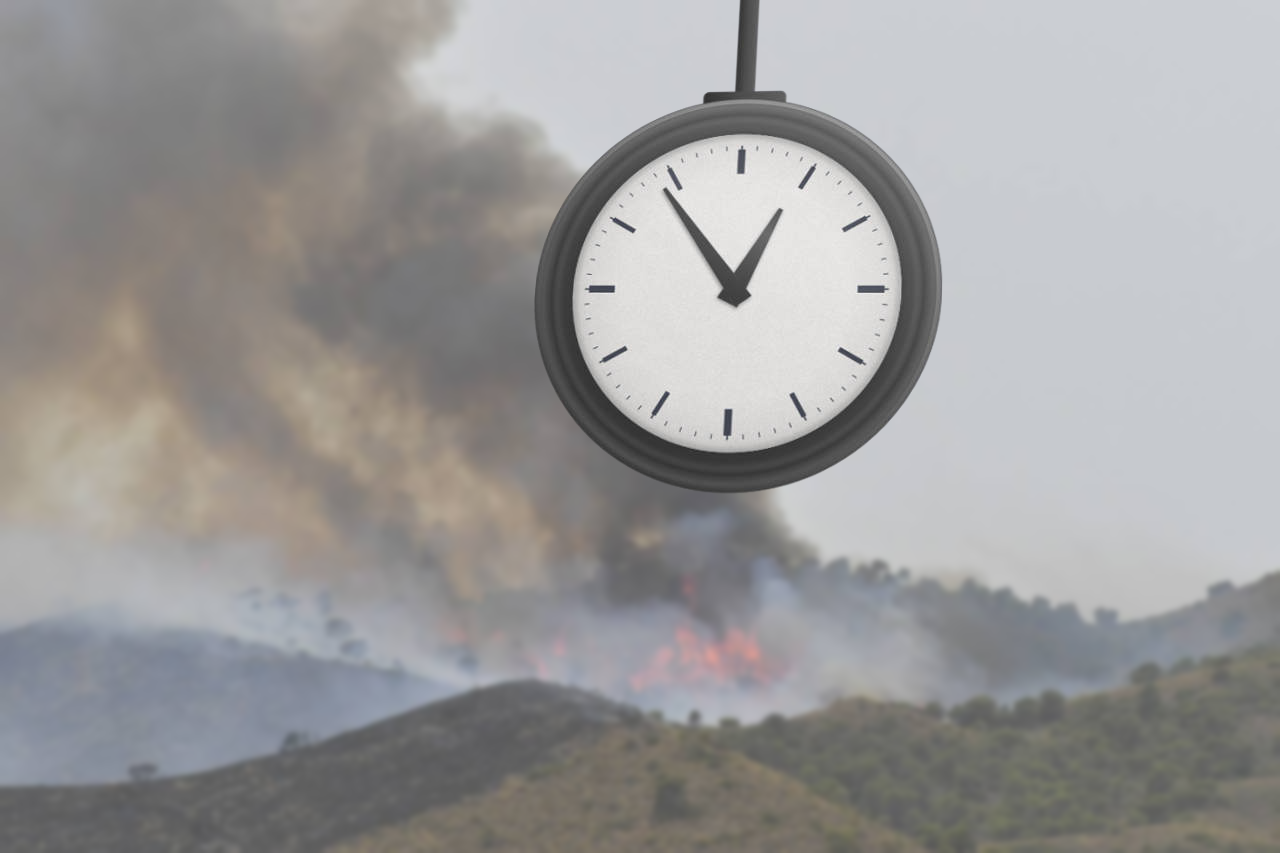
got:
12:54
